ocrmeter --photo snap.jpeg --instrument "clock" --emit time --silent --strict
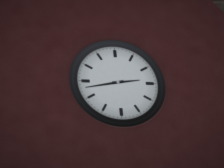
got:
2:43
